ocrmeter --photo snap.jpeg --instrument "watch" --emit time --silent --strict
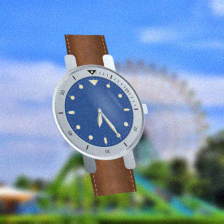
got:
6:25
